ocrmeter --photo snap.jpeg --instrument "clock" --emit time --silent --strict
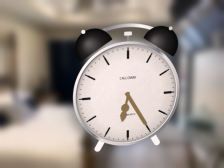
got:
6:25
